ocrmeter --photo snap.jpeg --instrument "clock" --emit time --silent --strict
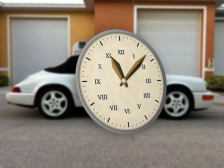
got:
11:08
